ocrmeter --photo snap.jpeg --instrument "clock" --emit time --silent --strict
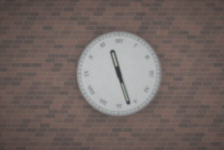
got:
11:27
